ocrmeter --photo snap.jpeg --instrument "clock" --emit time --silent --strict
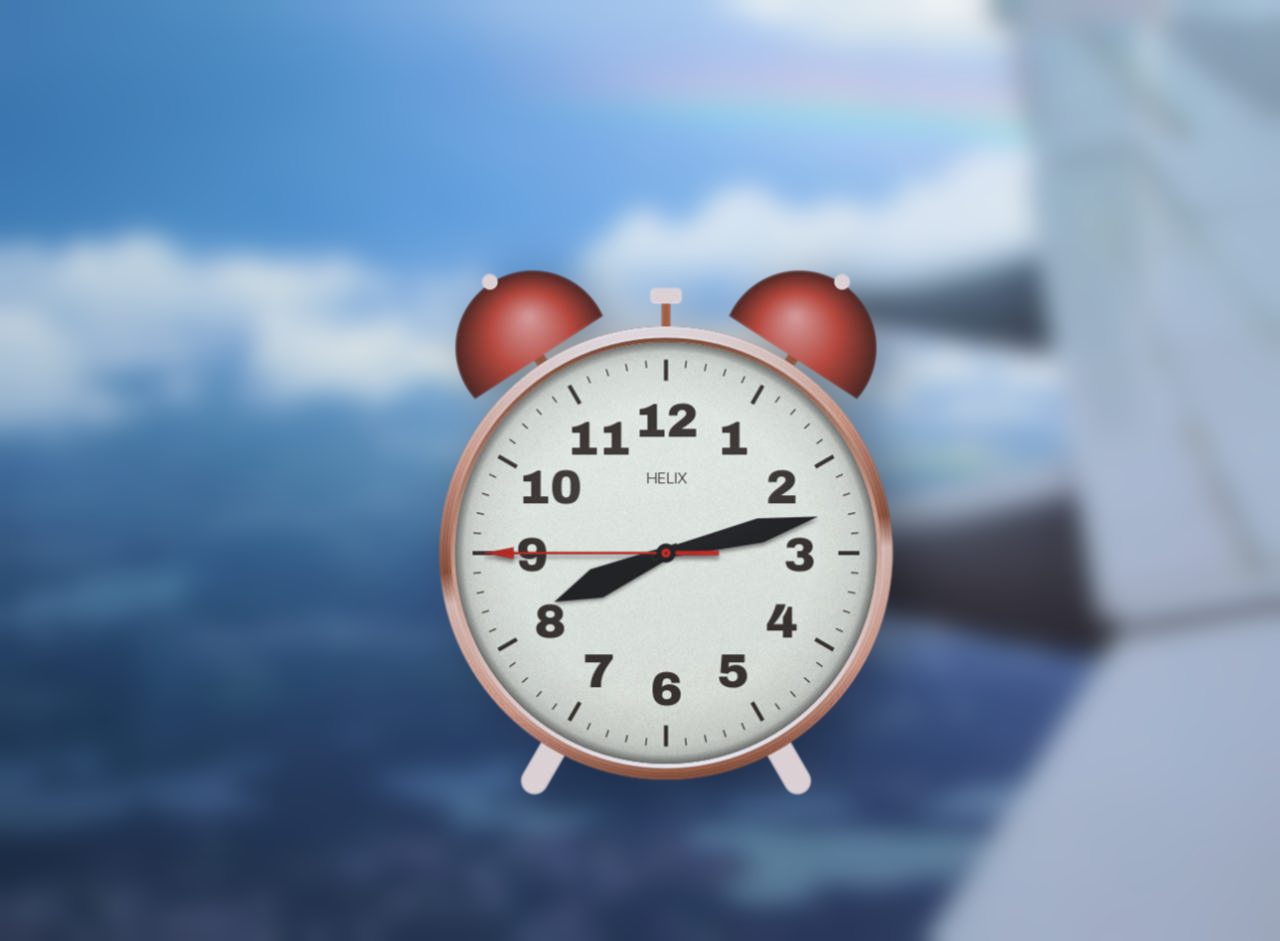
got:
8:12:45
